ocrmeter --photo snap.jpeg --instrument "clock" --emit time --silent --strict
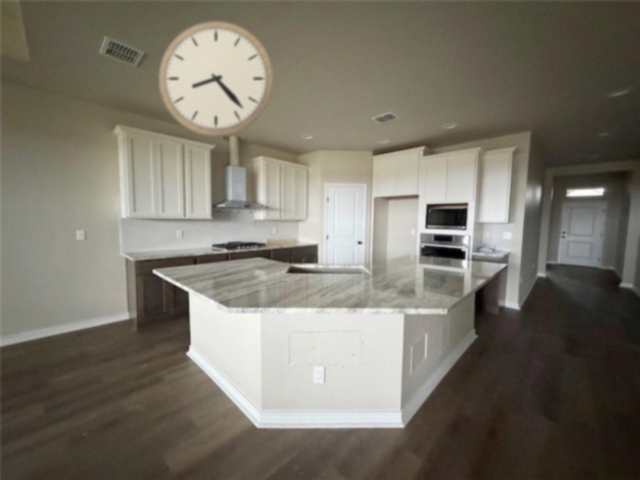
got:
8:23
